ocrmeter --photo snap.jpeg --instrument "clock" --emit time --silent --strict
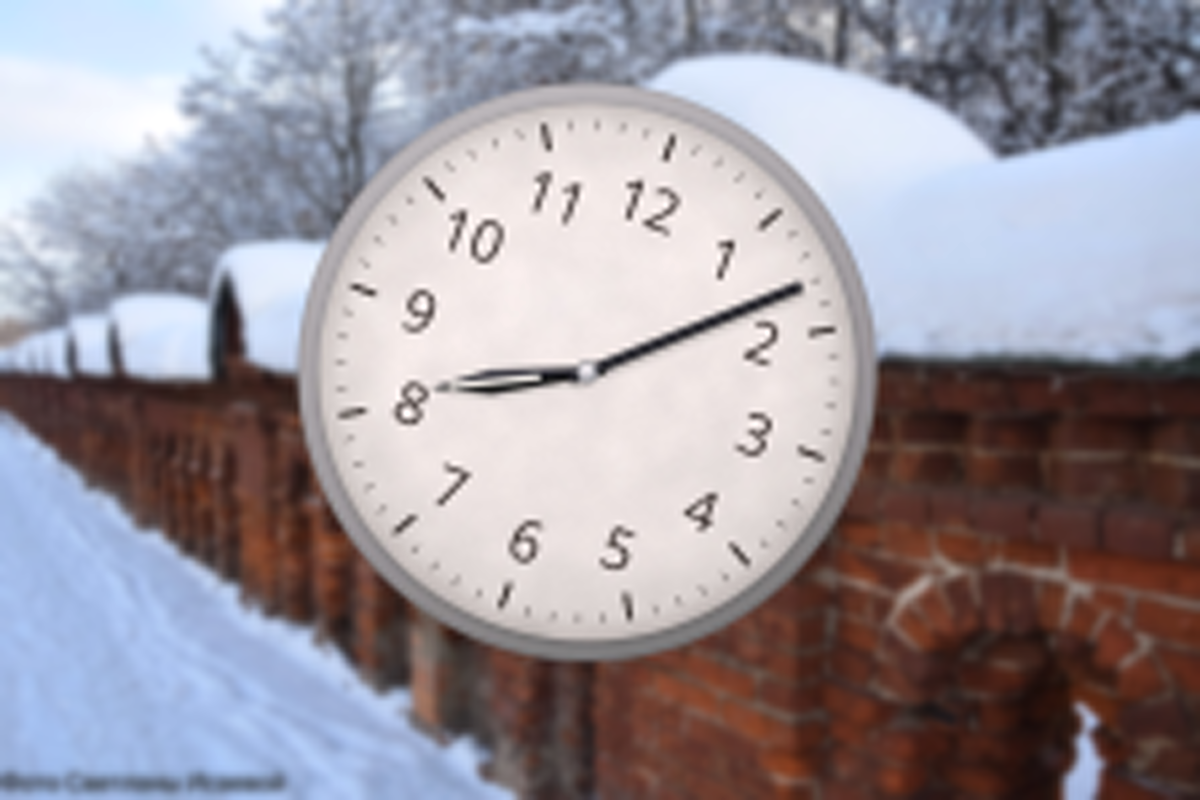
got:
8:08
